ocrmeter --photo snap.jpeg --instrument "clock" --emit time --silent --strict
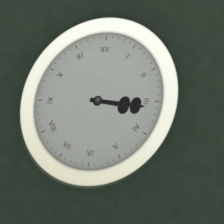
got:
3:16
